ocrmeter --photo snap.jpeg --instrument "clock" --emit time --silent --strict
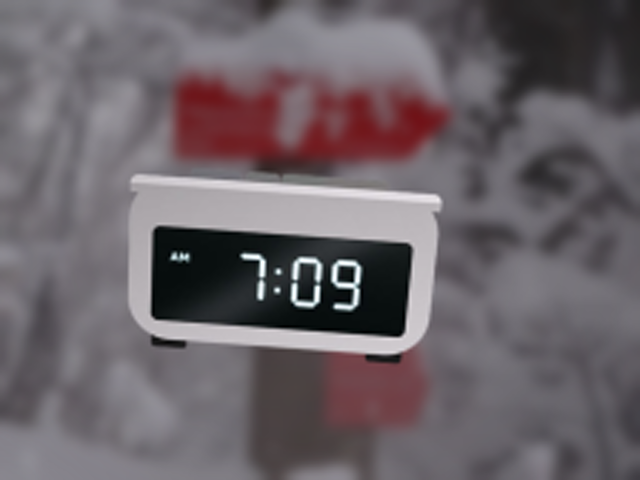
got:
7:09
